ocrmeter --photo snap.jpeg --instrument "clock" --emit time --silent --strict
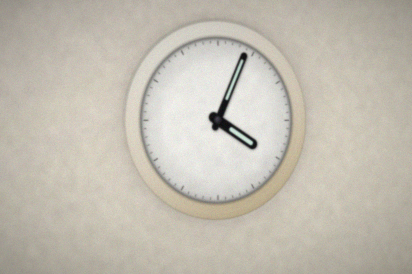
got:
4:04
